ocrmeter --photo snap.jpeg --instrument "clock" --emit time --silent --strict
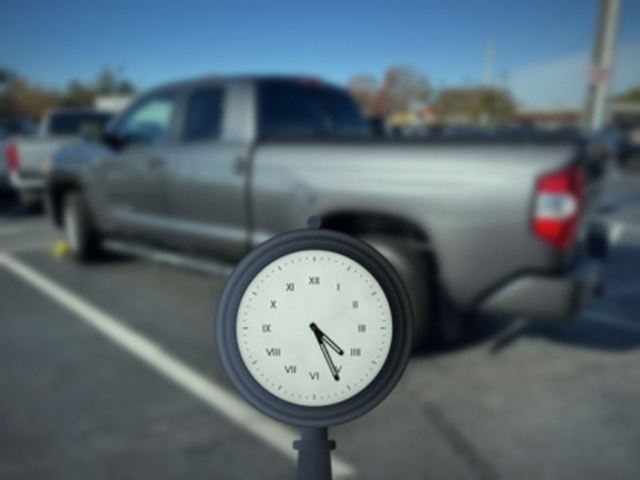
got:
4:26
